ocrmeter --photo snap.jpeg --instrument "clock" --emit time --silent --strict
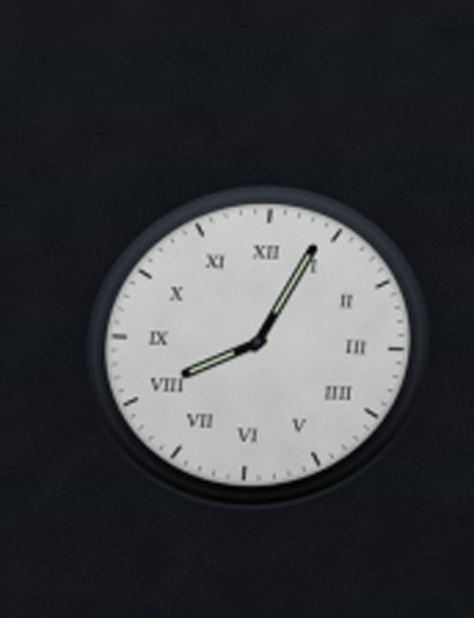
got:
8:04
